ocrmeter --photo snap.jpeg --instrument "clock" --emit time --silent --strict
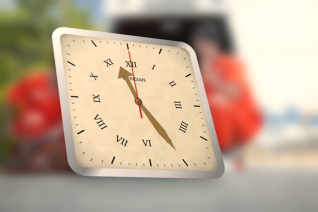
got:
11:25:00
